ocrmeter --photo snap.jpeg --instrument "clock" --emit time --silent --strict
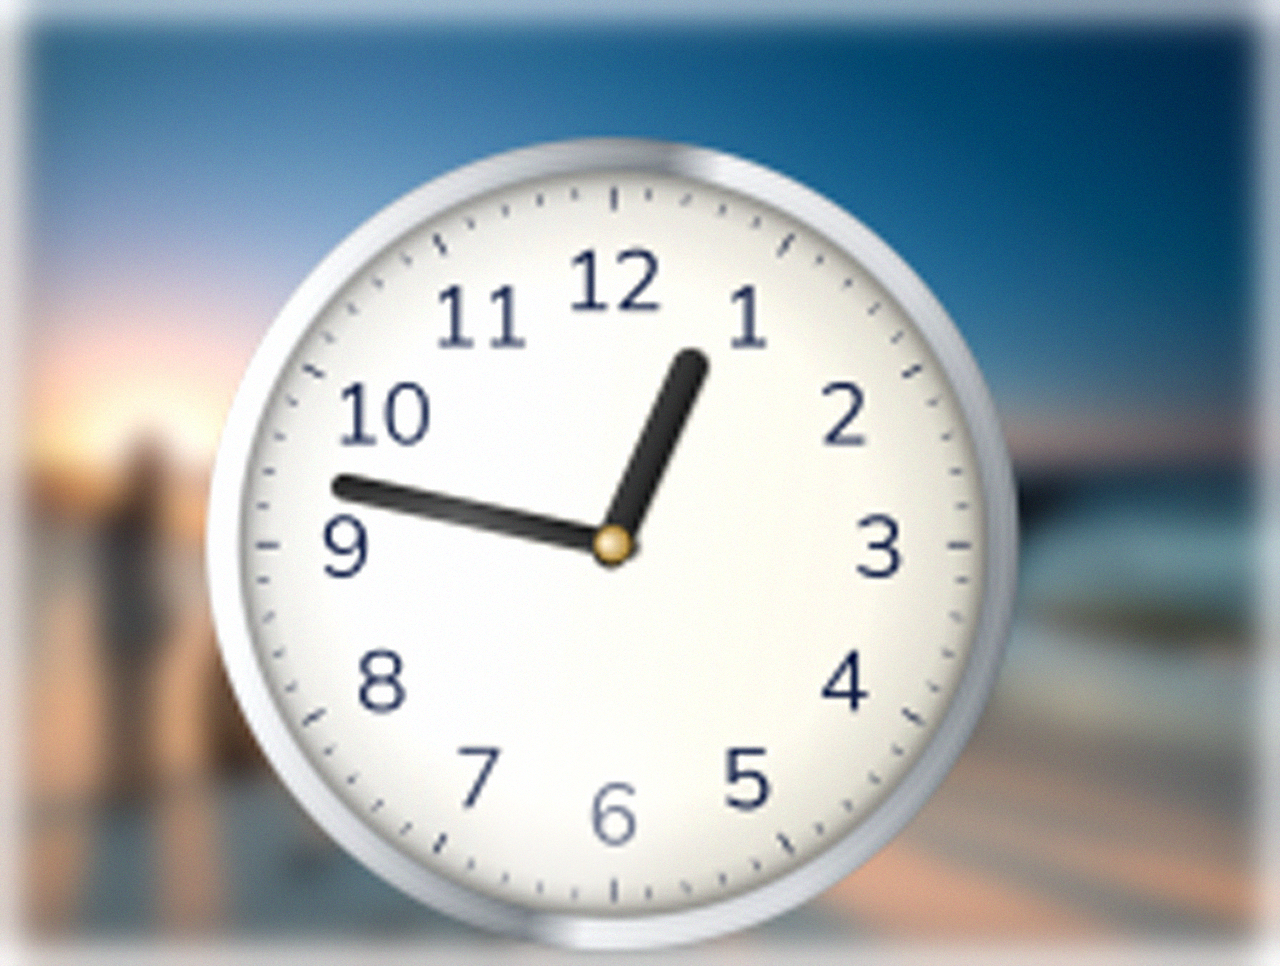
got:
12:47
